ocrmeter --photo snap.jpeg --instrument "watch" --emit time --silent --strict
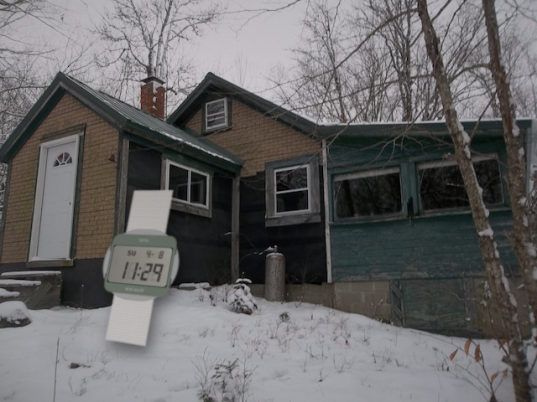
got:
11:29
